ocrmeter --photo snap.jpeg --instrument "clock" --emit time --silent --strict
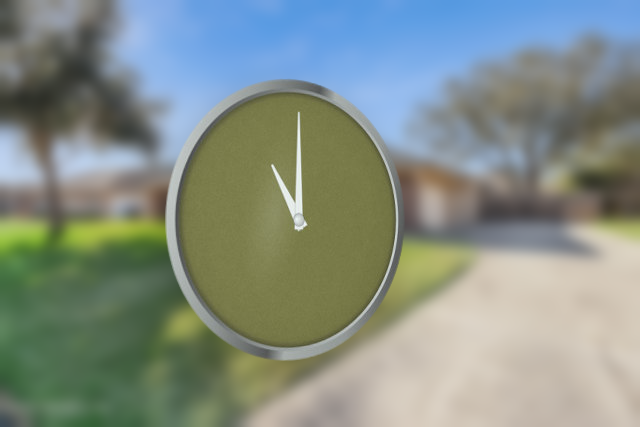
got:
11:00
